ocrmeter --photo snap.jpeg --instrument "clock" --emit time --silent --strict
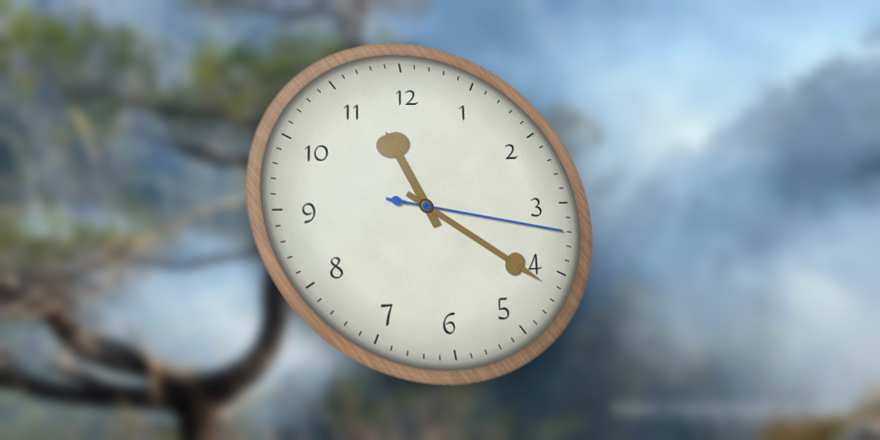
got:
11:21:17
